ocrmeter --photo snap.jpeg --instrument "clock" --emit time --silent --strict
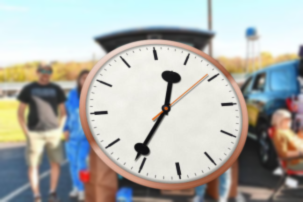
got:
12:36:09
